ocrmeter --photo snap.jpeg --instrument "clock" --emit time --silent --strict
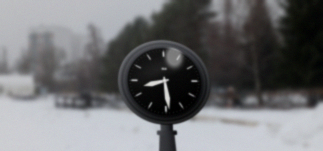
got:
8:29
